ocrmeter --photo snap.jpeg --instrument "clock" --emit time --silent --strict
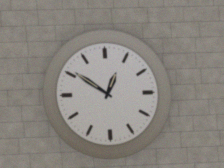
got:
12:51
